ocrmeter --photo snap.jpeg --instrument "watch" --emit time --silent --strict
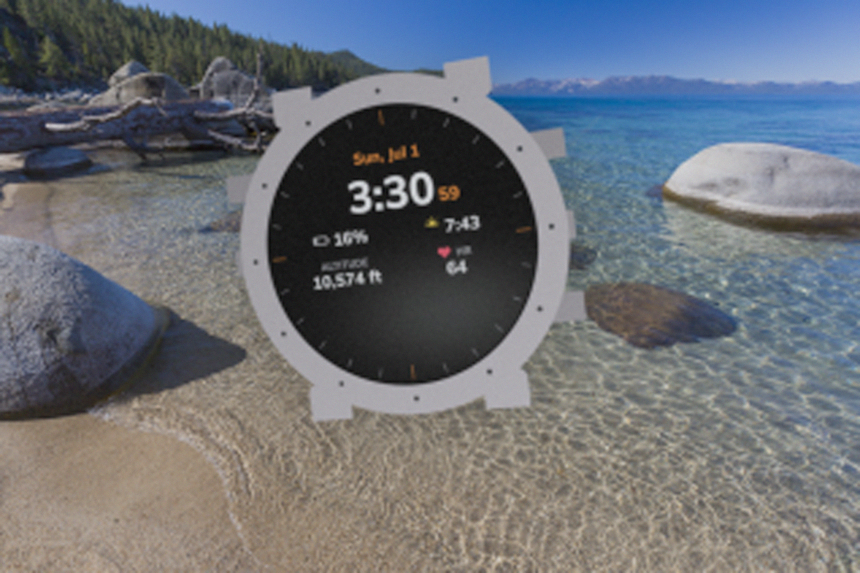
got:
3:30
